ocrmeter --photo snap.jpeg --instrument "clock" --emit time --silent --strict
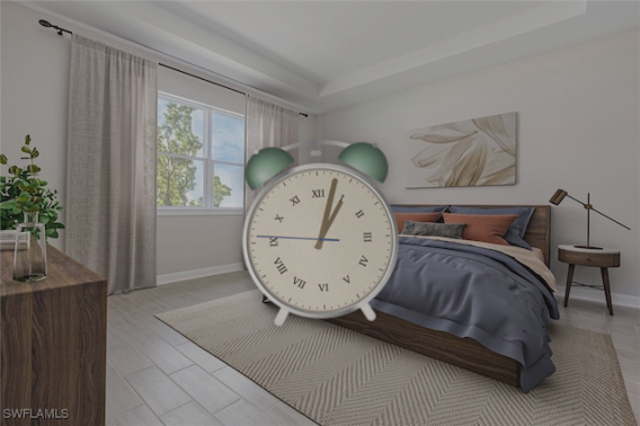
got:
1:02:46
